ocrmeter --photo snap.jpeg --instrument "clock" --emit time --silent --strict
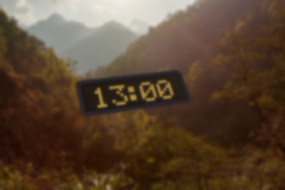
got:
13:00
